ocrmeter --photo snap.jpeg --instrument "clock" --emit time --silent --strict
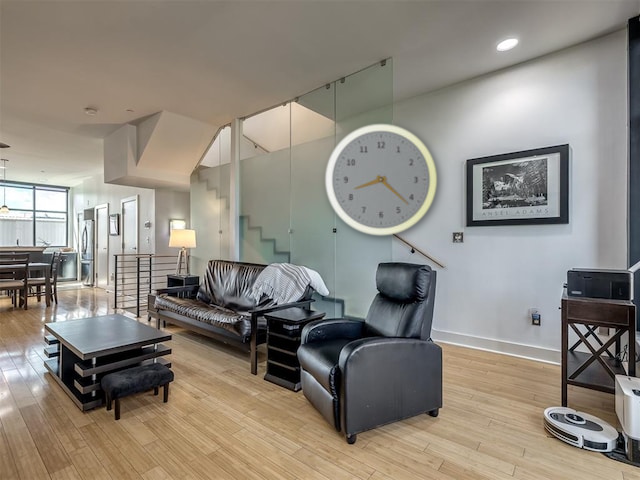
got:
8:22
